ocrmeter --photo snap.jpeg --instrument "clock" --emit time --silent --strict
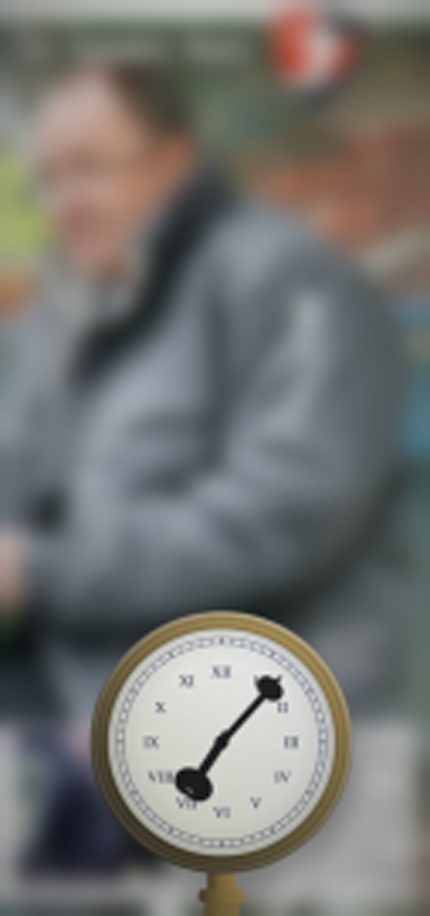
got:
7:07
